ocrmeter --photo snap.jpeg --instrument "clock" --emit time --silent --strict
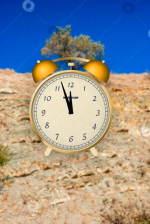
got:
11:57
